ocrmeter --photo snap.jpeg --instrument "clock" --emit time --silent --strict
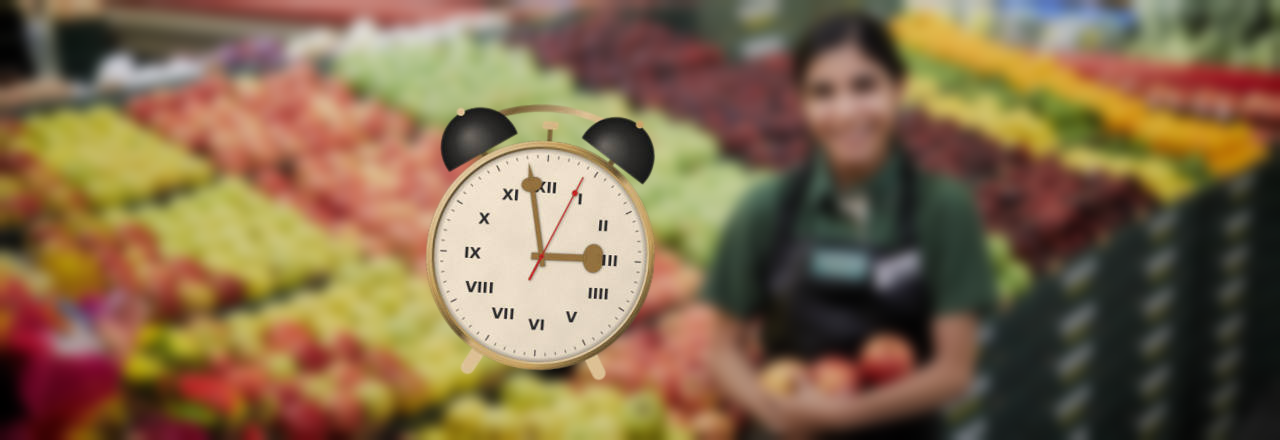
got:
2:58:04
